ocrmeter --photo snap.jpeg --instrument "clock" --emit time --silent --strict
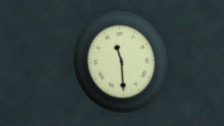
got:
11:30
